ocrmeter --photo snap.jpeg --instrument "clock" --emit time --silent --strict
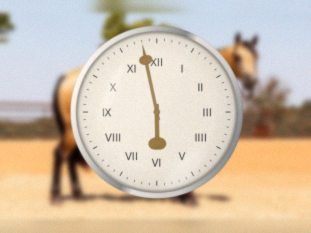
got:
5:58
